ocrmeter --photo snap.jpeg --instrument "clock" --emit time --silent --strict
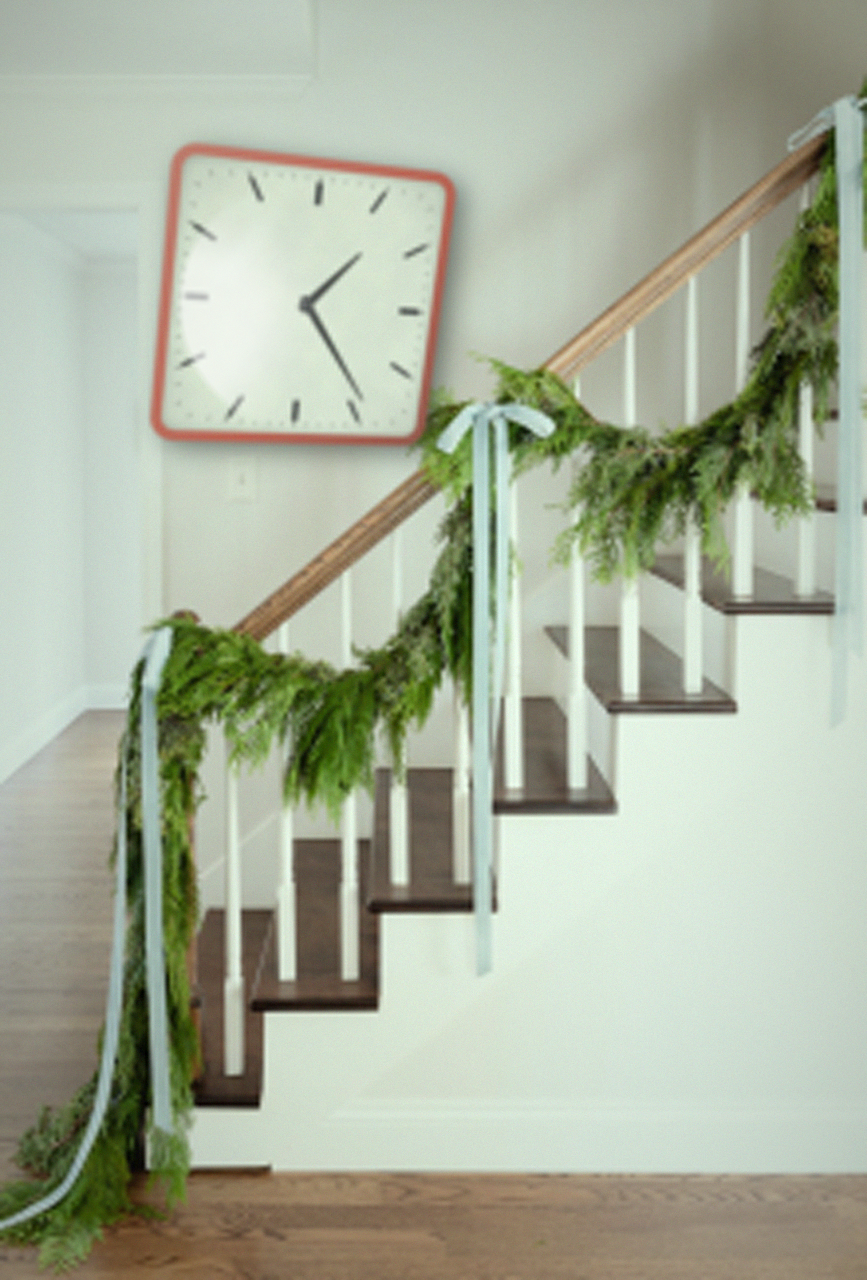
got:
1:24
